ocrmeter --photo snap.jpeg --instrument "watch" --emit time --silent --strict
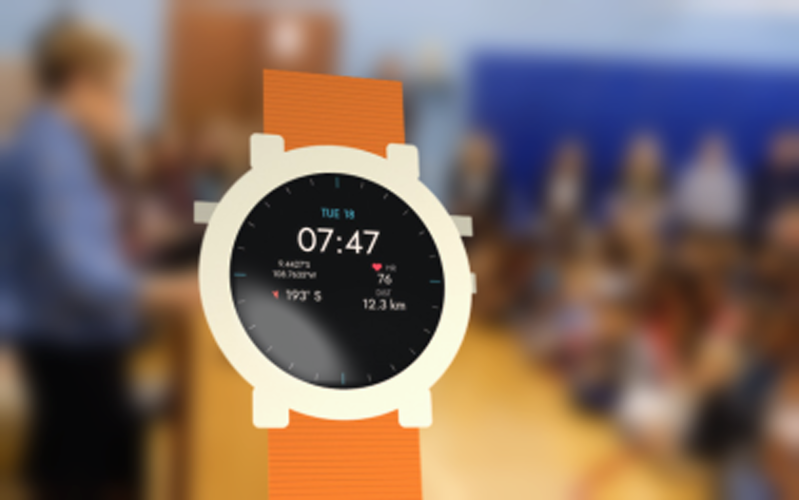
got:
7:47
